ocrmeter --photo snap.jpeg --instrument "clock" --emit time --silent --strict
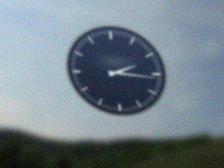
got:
2:16
